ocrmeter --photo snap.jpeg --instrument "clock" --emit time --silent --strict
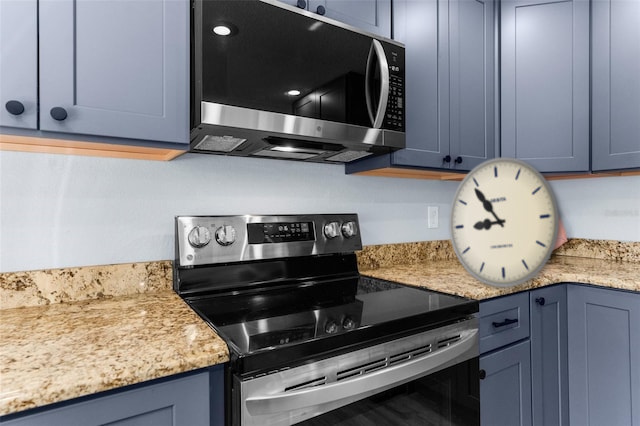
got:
8:54
